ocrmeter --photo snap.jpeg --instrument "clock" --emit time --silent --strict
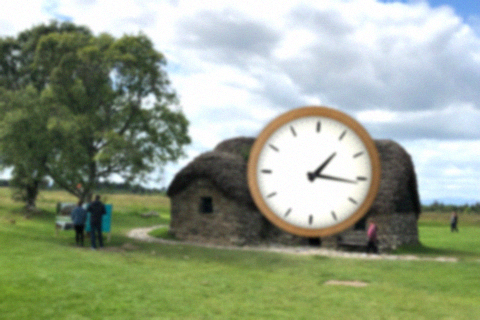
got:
1:16
